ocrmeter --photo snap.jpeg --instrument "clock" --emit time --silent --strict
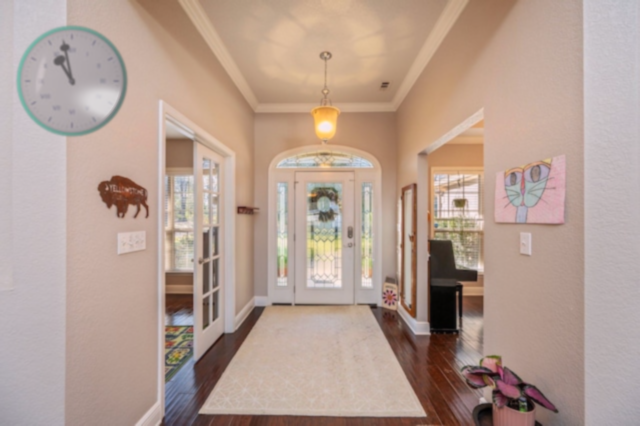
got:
10:58
